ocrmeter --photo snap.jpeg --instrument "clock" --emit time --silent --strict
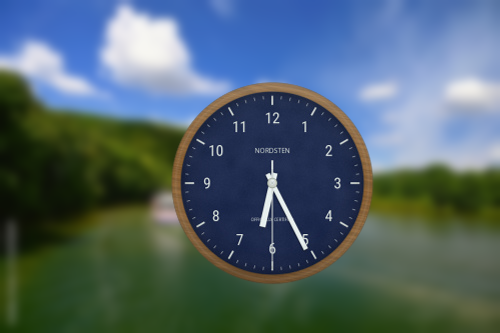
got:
6:25:30
